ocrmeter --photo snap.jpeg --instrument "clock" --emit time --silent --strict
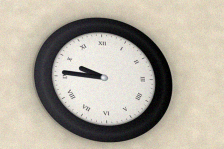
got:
9:46
